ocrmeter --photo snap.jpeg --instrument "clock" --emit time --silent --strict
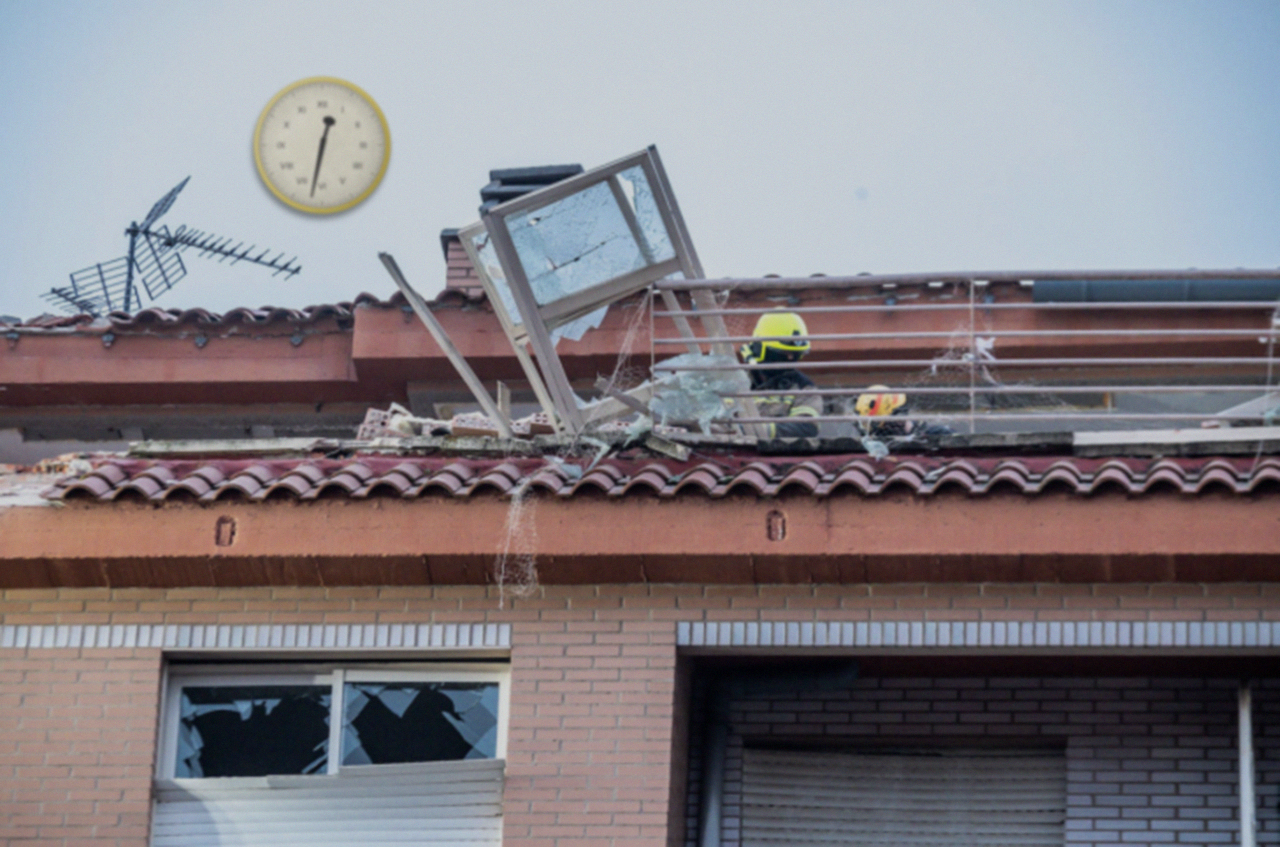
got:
12:32
